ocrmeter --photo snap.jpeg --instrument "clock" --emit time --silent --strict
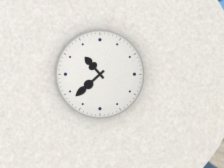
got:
10:38
